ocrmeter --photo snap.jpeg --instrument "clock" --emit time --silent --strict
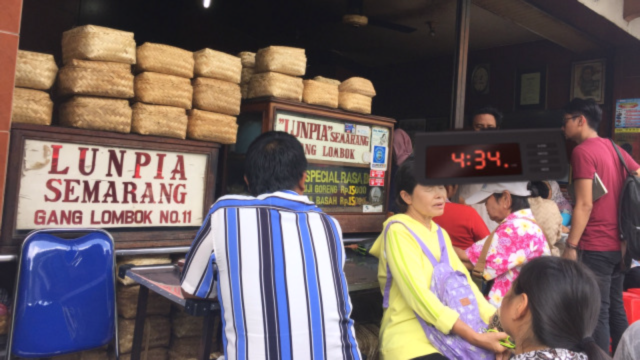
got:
4:34
